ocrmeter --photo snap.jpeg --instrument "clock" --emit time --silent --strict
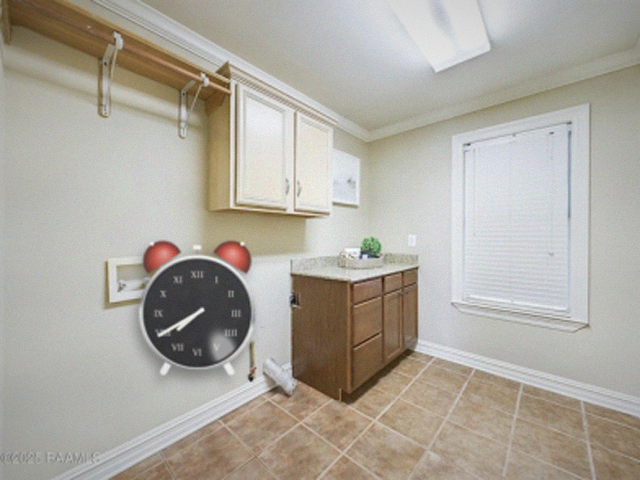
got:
7:40
